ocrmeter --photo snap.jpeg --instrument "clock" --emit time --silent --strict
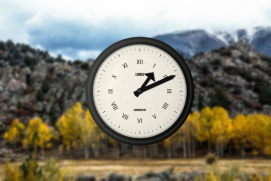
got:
1:11
